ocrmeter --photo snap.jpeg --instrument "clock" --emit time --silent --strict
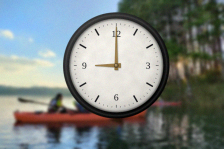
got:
9:00
